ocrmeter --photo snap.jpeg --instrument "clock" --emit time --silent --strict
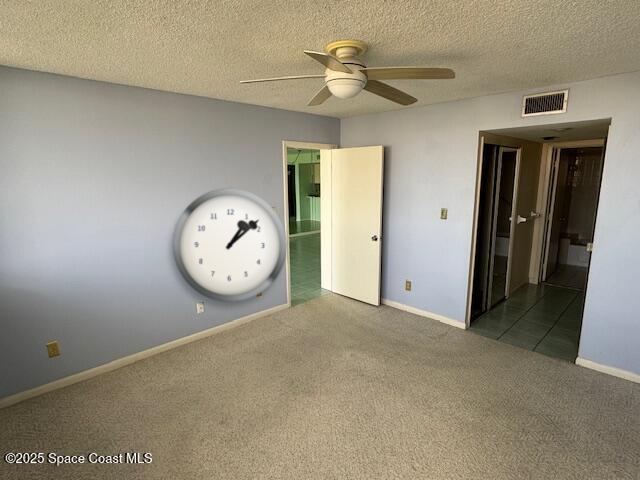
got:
1:08
